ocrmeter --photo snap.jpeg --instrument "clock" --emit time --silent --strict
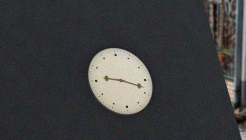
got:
9:18
